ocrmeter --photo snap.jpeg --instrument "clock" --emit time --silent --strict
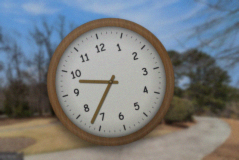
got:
9:37
